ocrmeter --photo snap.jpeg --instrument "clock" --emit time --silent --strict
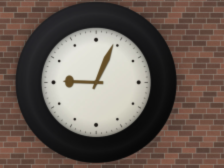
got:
9:04
